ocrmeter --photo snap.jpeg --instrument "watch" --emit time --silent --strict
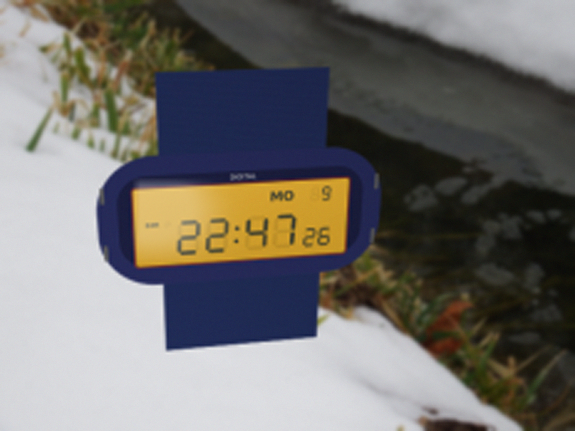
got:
22:47:26
